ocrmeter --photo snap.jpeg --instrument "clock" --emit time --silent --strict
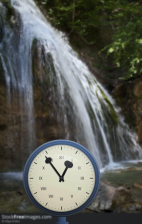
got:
12:54
